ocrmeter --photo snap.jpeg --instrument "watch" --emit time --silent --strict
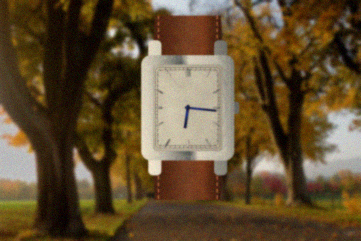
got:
6:16
